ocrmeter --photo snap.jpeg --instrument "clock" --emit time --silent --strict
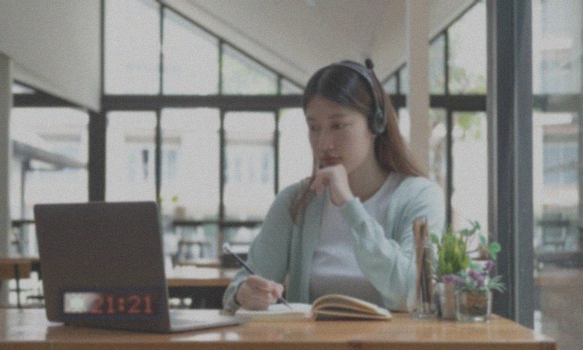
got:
21:21
